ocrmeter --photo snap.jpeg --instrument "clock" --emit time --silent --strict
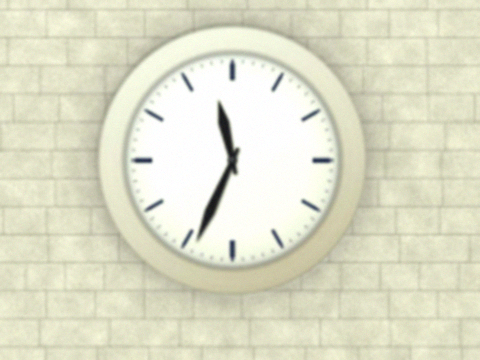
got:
11:34
